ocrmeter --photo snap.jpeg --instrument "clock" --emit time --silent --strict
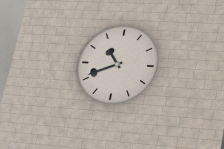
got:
10:41
